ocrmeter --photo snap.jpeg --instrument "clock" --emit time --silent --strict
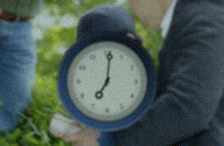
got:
7:01
